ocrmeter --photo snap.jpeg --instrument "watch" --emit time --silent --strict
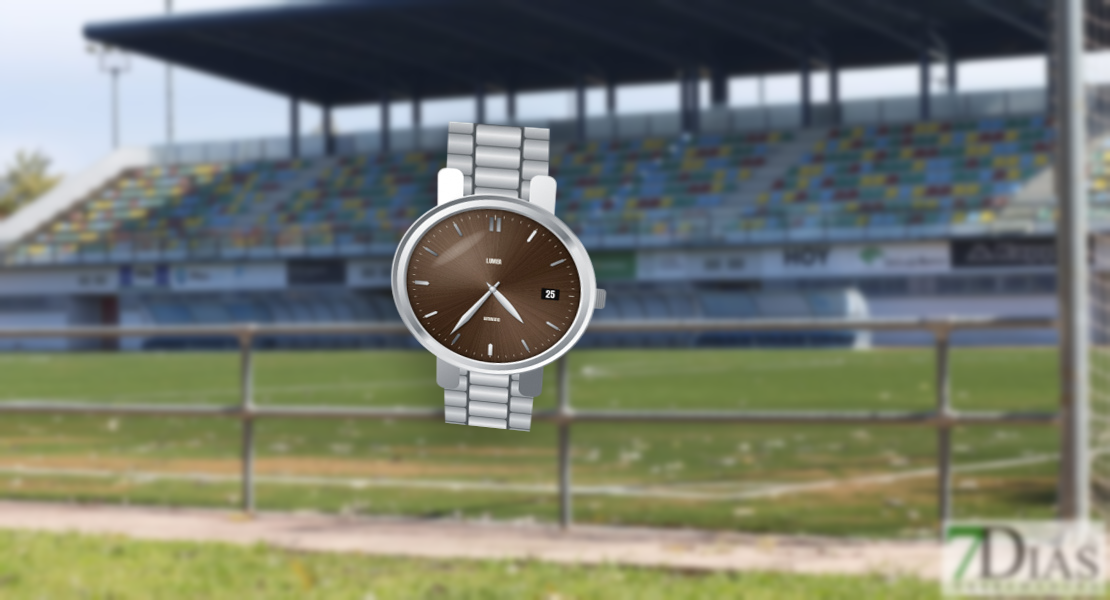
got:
4:36
